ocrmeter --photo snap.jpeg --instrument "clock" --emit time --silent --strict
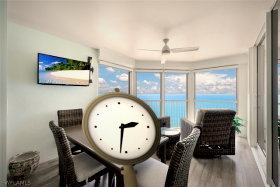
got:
2:32
